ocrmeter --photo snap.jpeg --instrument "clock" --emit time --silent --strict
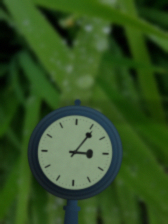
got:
3:06
